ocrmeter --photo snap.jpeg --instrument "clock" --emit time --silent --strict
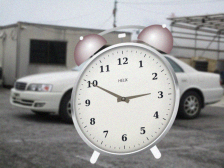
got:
2:50
